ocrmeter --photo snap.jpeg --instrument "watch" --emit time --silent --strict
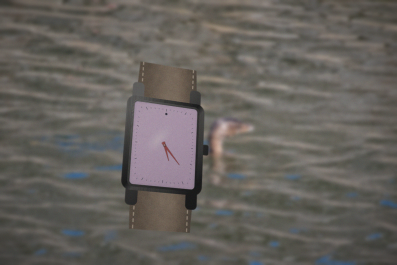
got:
5:23
